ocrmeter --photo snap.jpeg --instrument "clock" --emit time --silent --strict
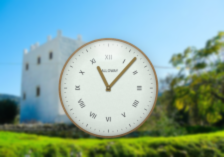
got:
11:07
